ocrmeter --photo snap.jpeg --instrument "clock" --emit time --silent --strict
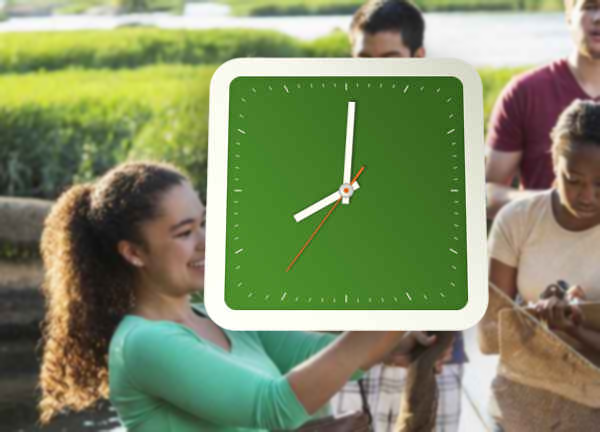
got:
8:00:36
